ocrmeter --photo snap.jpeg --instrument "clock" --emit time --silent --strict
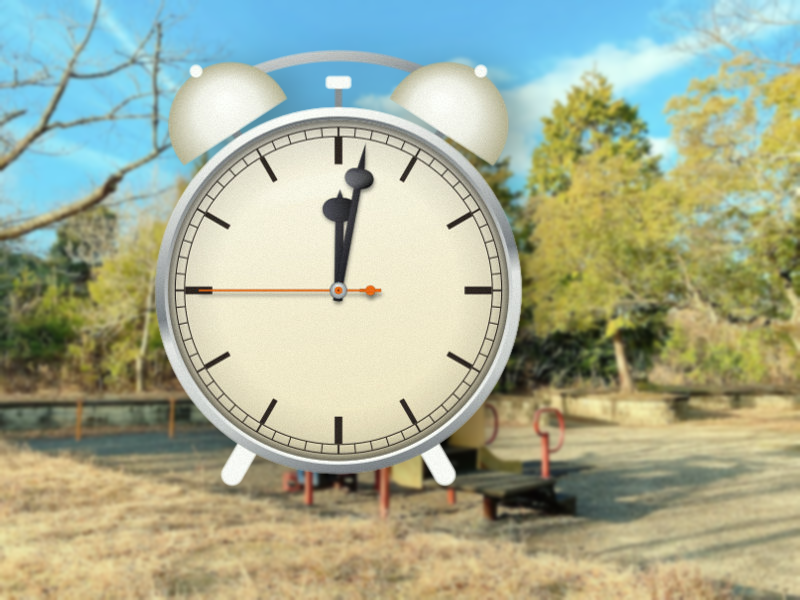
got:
12:01:45
